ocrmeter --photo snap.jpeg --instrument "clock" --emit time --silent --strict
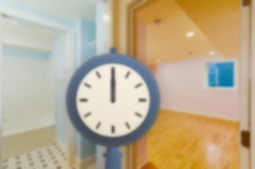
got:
12:00
